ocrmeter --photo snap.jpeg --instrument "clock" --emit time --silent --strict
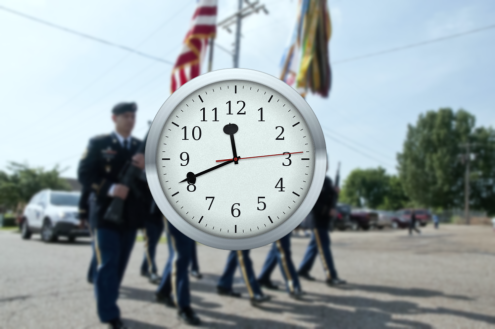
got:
11:41:14
